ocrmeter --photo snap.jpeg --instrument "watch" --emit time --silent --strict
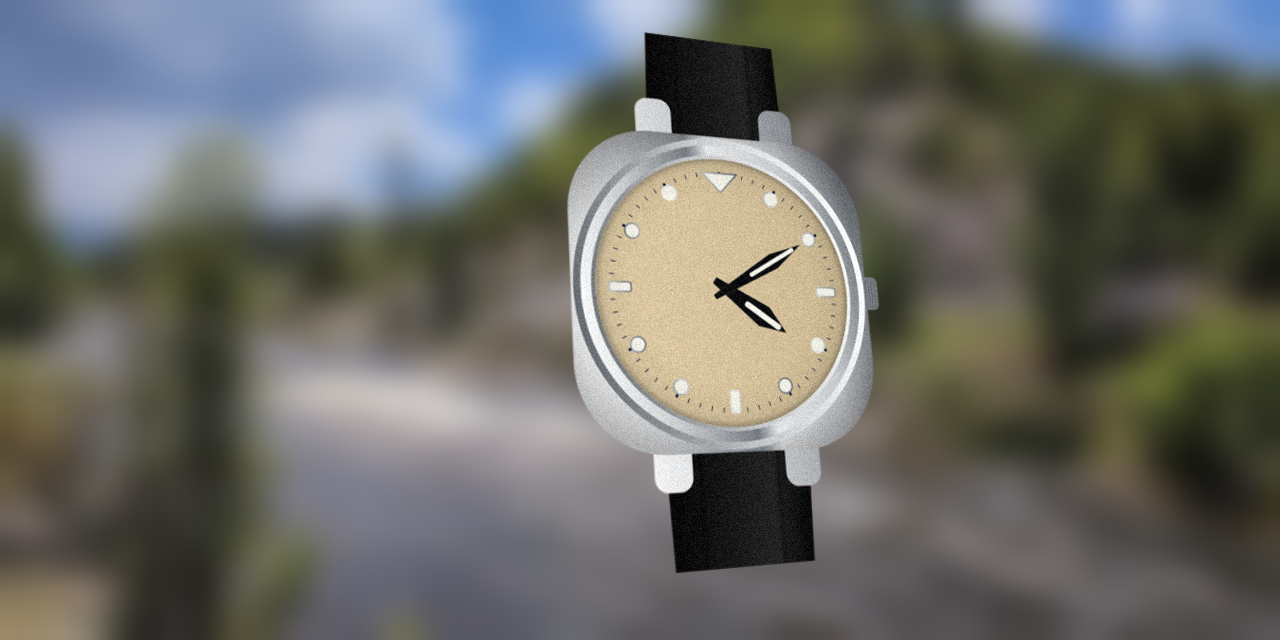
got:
4:10
